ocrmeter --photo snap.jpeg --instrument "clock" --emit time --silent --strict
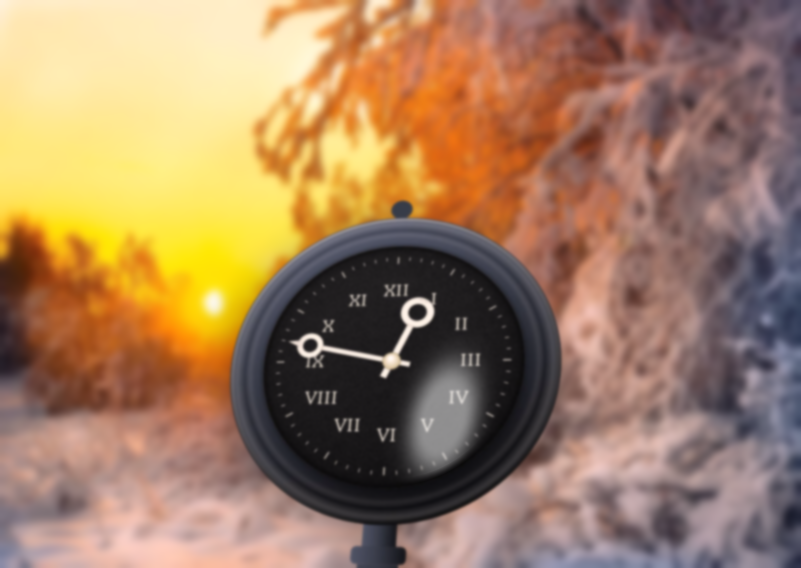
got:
12:47
